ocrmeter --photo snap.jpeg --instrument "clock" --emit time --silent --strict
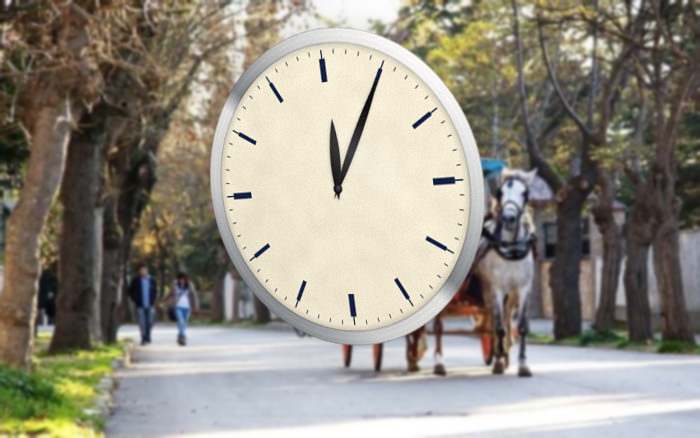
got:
12:05
